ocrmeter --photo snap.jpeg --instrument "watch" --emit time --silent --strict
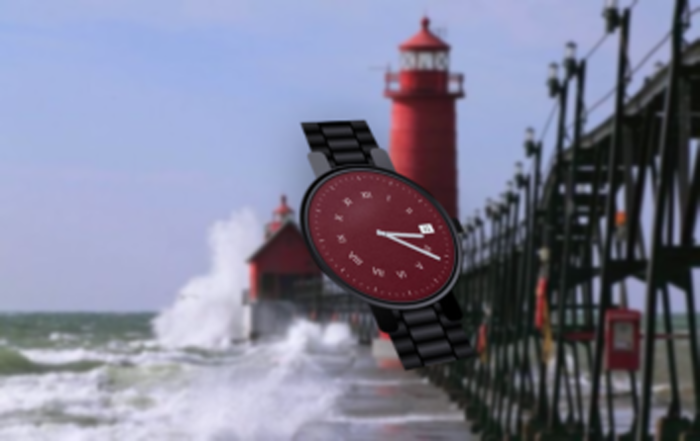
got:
3:21
